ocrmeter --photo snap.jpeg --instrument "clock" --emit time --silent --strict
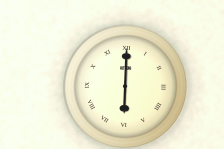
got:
6:00
